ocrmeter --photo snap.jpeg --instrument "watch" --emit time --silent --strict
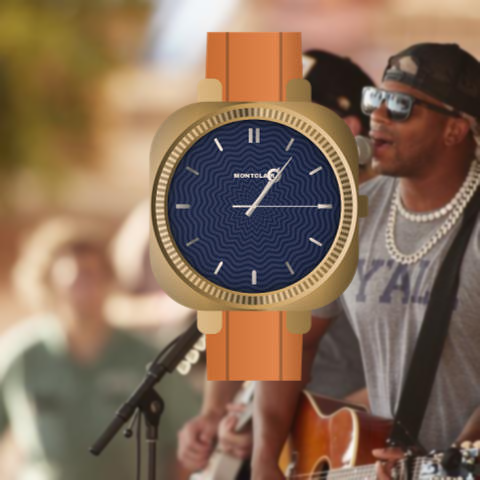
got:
1:06:15
